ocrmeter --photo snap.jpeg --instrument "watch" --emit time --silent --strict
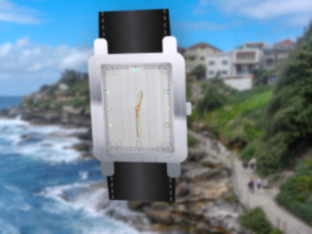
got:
12:30
